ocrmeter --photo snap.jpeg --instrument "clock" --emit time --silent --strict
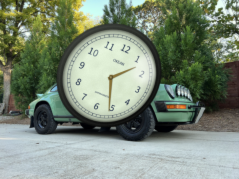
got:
1:26
